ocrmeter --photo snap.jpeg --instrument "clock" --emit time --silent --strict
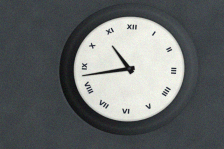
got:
10:43
